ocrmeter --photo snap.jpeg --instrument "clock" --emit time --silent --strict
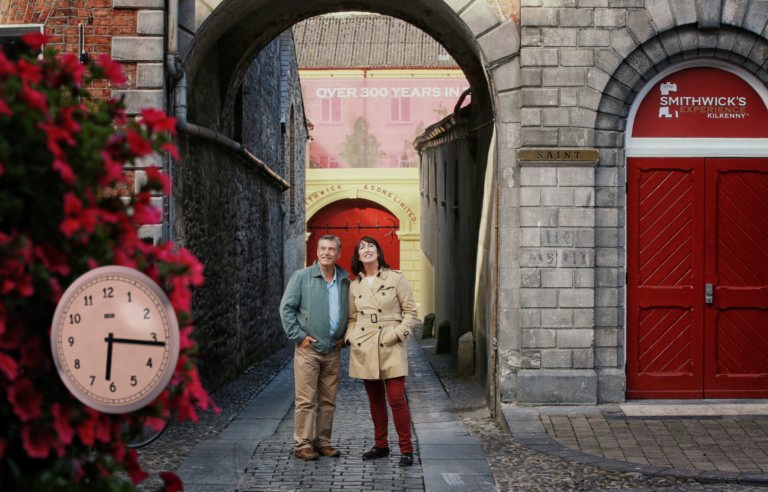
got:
6:16
